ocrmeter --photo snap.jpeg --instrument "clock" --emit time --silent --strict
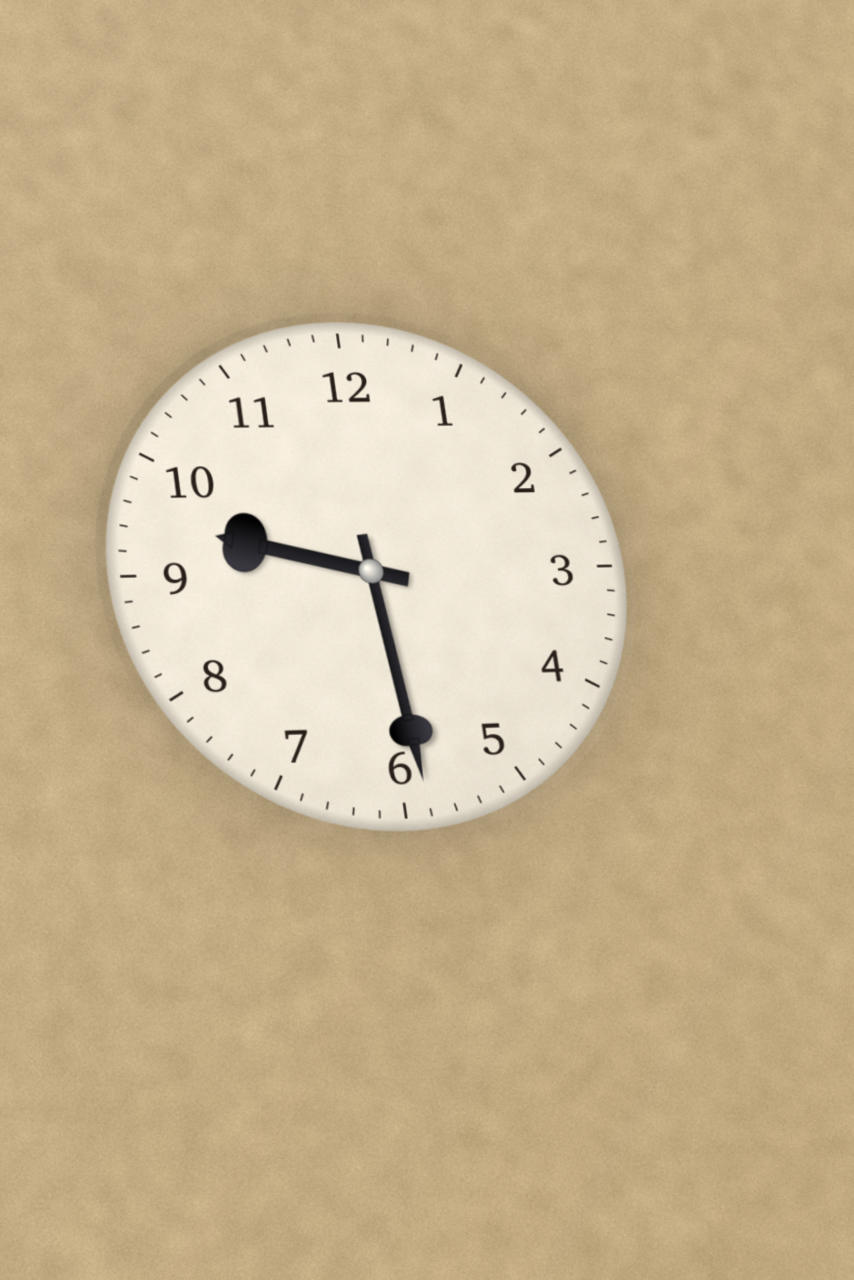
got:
9:29
